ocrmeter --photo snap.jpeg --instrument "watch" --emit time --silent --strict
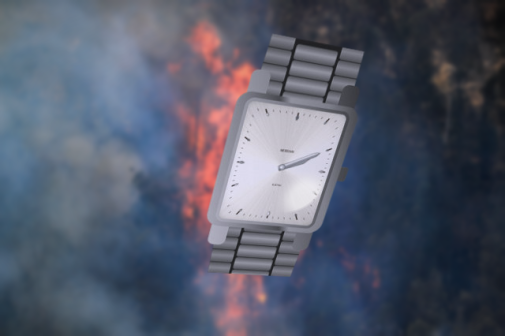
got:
2:10
